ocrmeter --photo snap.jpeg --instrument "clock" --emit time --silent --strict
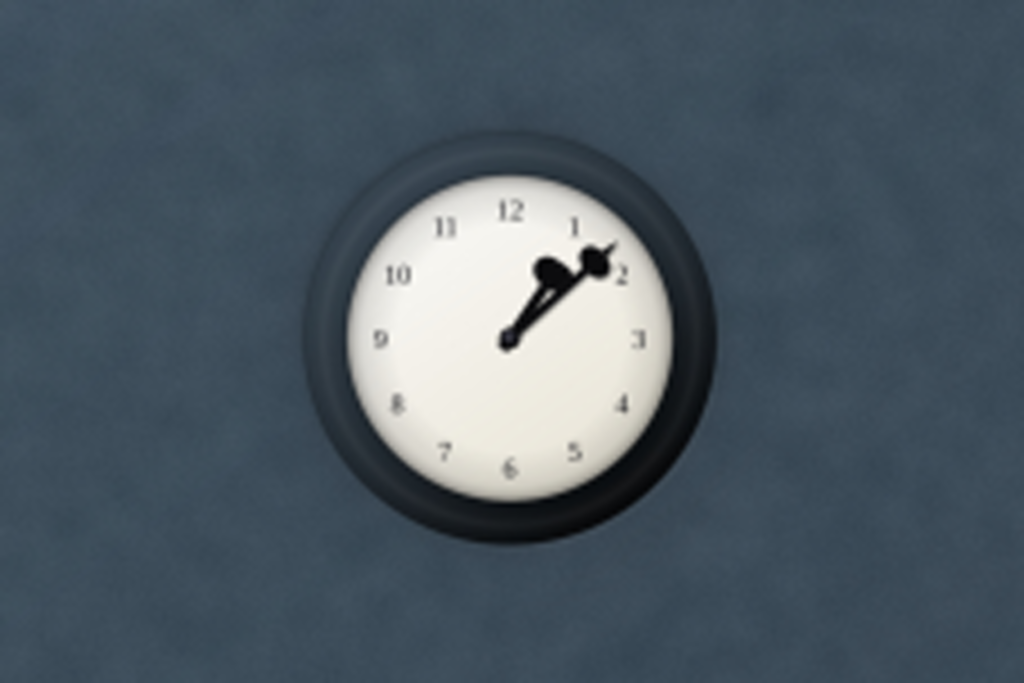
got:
1:08
